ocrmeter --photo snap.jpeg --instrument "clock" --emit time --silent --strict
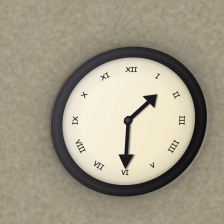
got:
1:30
